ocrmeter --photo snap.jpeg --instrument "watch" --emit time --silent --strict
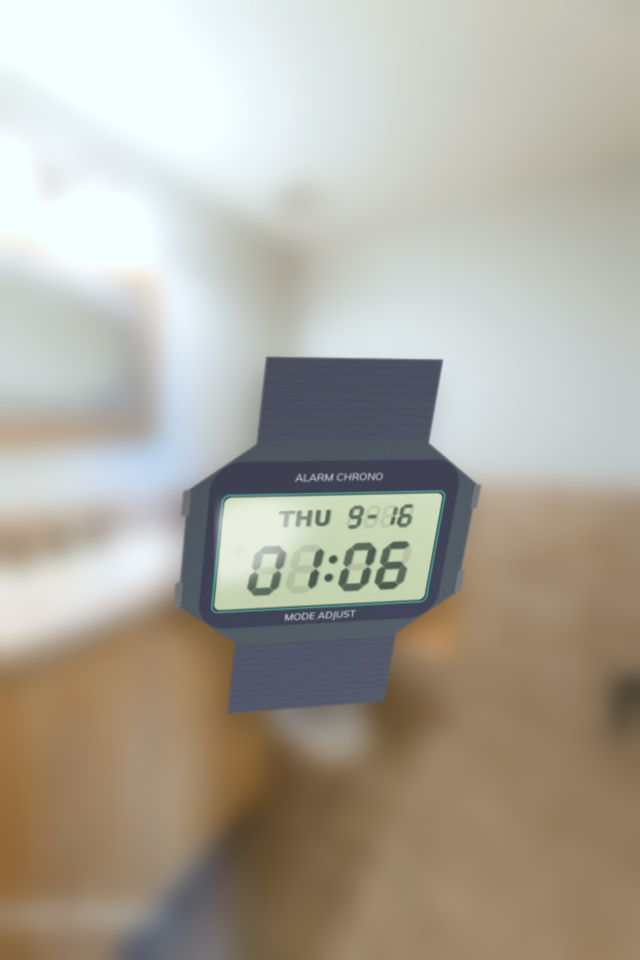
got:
1:06
